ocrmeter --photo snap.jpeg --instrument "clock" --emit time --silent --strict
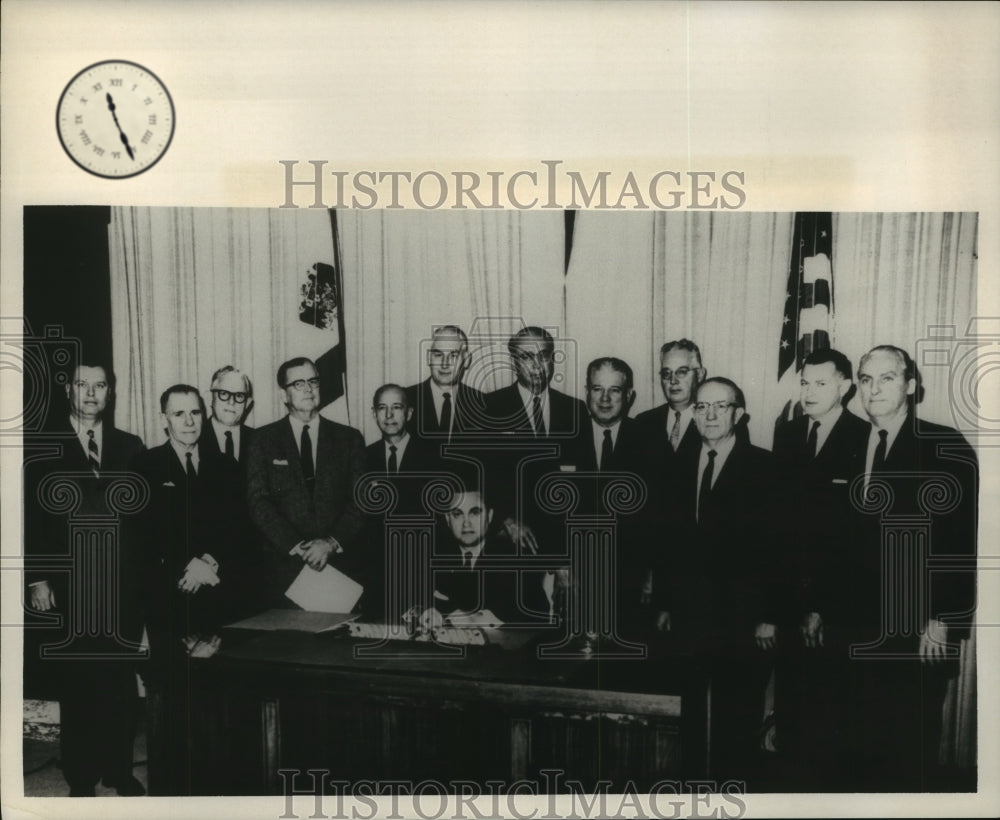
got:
11:26
